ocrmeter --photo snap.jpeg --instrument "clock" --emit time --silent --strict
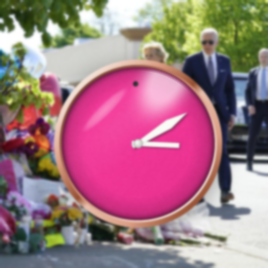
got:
3:10
